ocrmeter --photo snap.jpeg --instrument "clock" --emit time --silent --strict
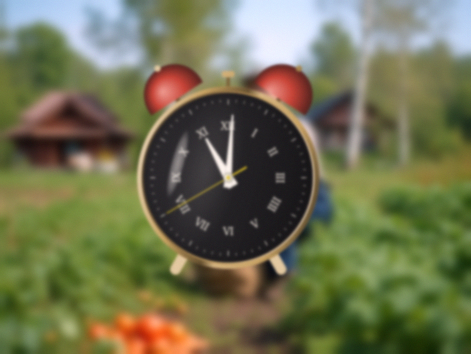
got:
11:00:40
